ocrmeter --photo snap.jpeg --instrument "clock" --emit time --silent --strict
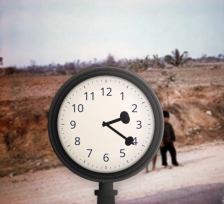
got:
2:21
